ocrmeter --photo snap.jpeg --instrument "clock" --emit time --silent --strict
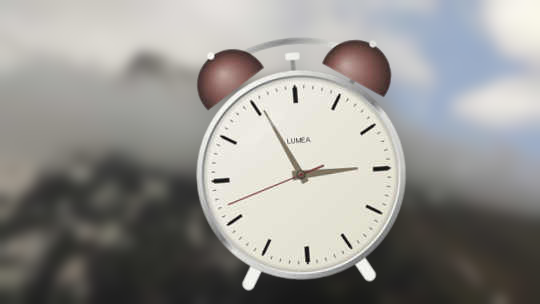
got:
2:55:42
